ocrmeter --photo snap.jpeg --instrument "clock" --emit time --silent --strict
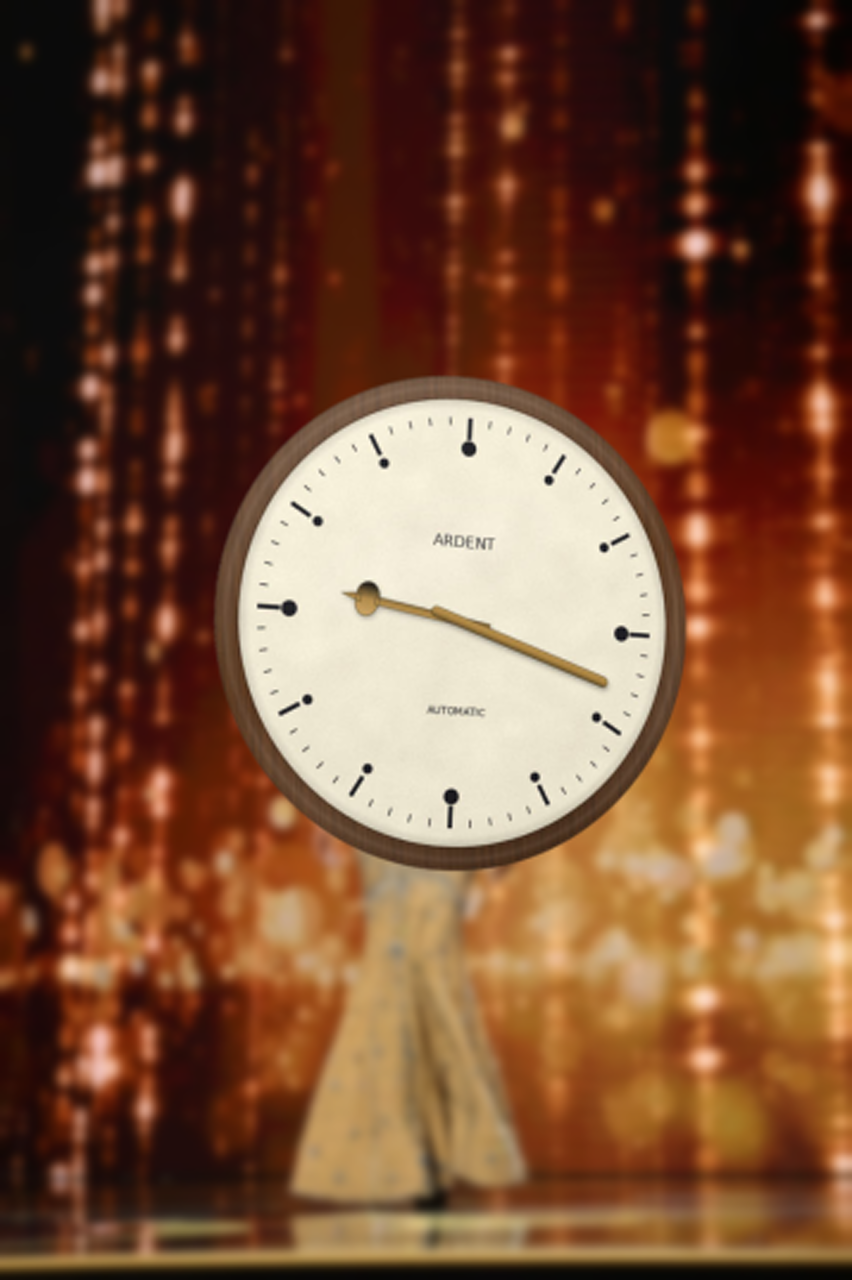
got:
9:18
